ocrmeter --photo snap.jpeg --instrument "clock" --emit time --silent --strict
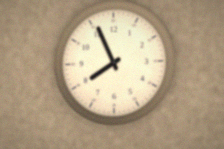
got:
7:56
